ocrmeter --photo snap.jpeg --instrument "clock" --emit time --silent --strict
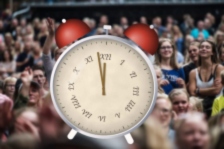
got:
11:58
